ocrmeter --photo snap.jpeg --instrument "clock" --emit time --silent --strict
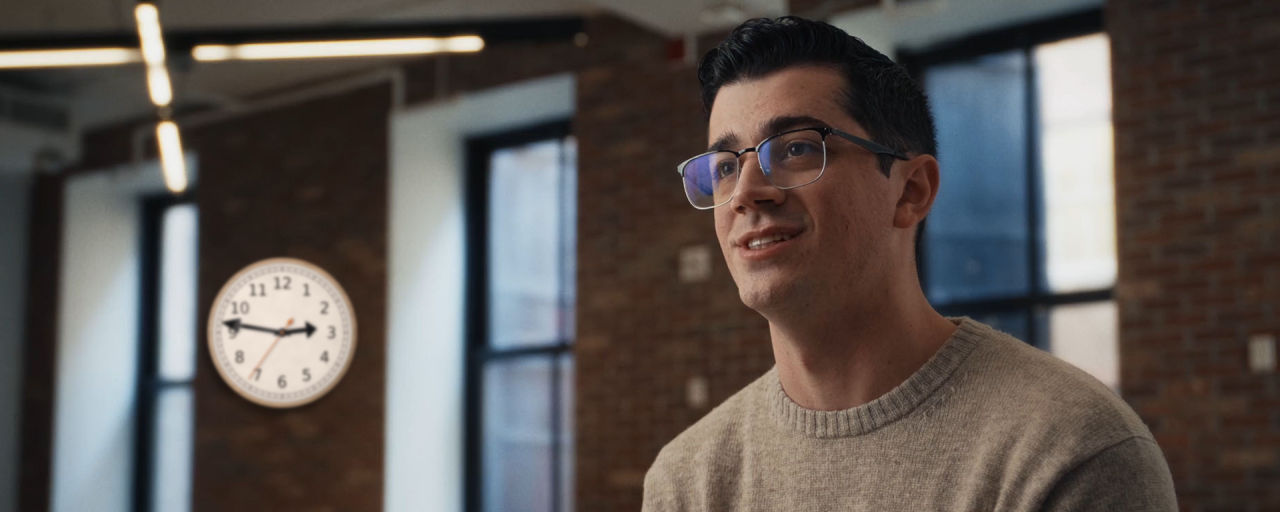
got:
2:46:36
